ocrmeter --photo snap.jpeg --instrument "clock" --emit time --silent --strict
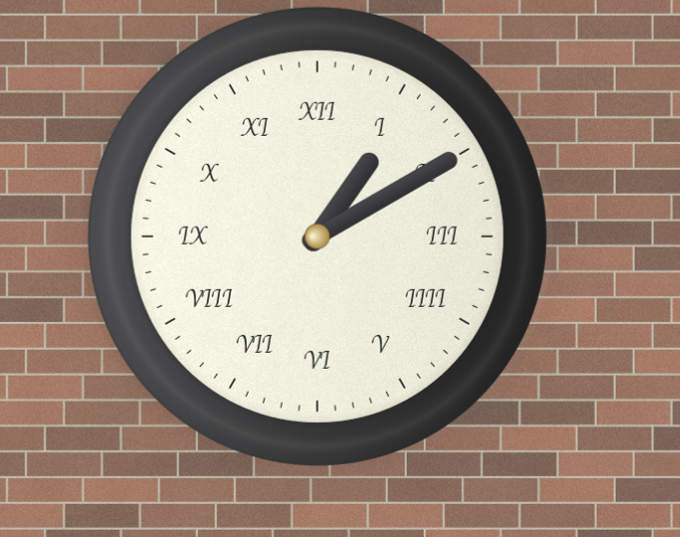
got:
1:10
